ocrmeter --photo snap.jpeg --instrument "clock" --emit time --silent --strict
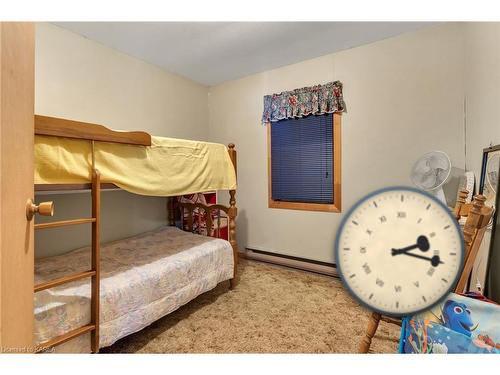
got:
2:17
